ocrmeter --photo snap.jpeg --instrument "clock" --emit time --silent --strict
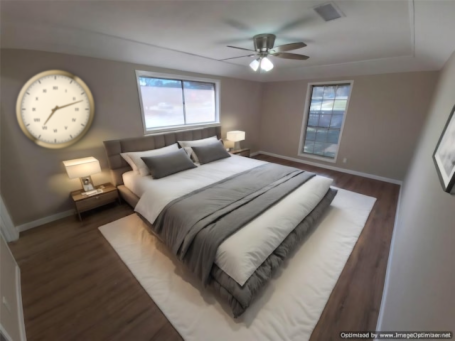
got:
7:12
